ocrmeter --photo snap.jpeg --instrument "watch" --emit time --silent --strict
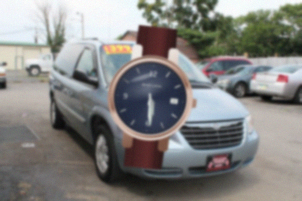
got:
5:29
